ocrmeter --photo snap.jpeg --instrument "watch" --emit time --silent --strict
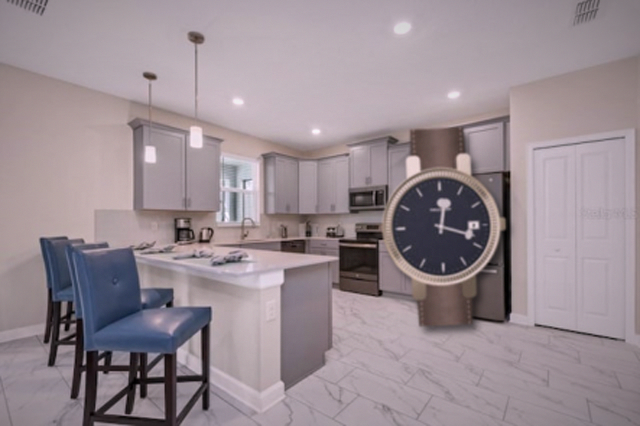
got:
12:18
